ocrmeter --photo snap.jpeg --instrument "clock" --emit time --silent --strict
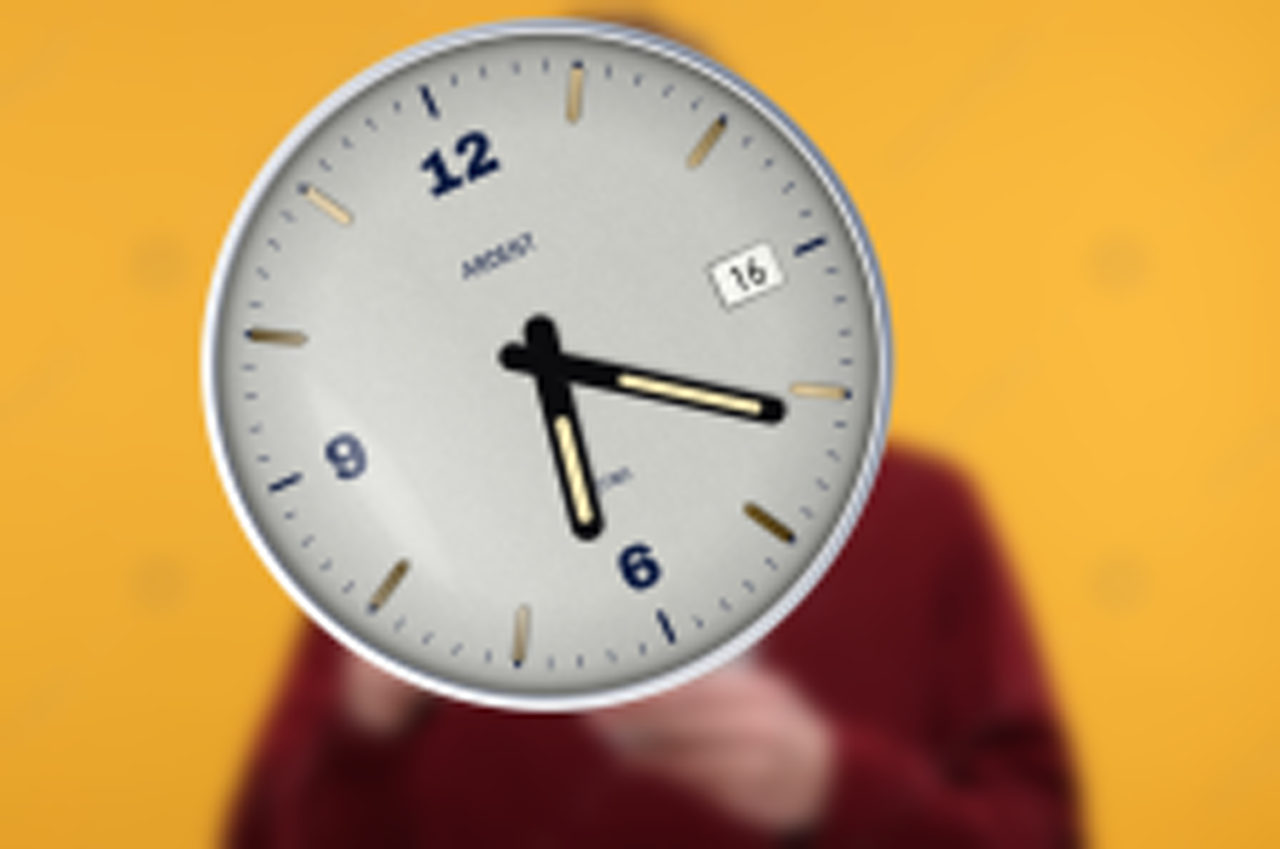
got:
6:21
